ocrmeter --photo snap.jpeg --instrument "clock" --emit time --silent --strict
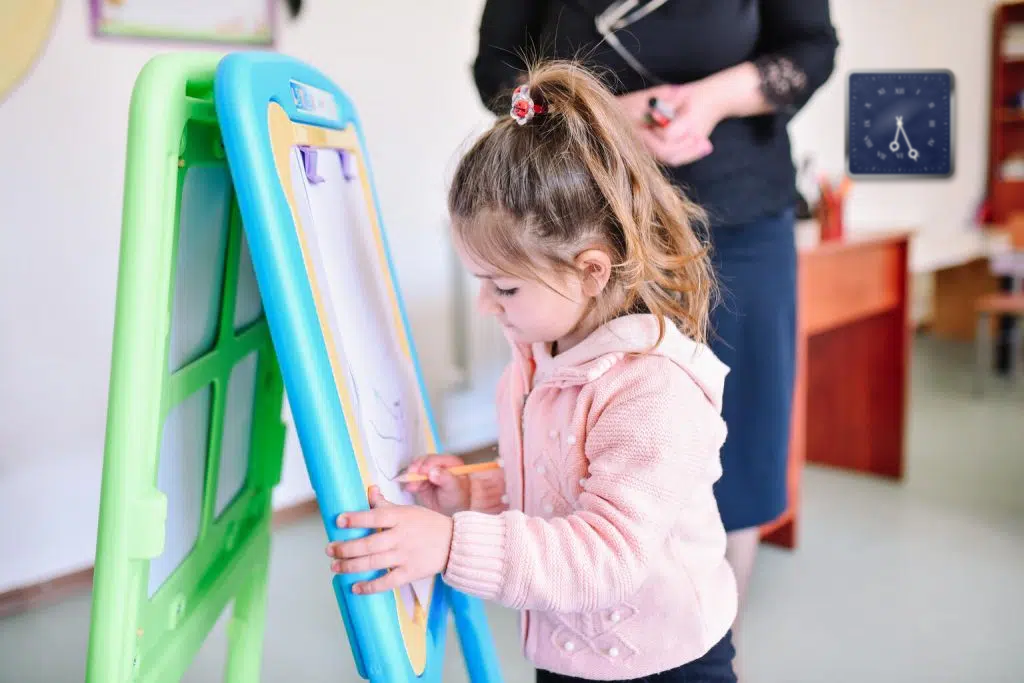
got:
6:26
